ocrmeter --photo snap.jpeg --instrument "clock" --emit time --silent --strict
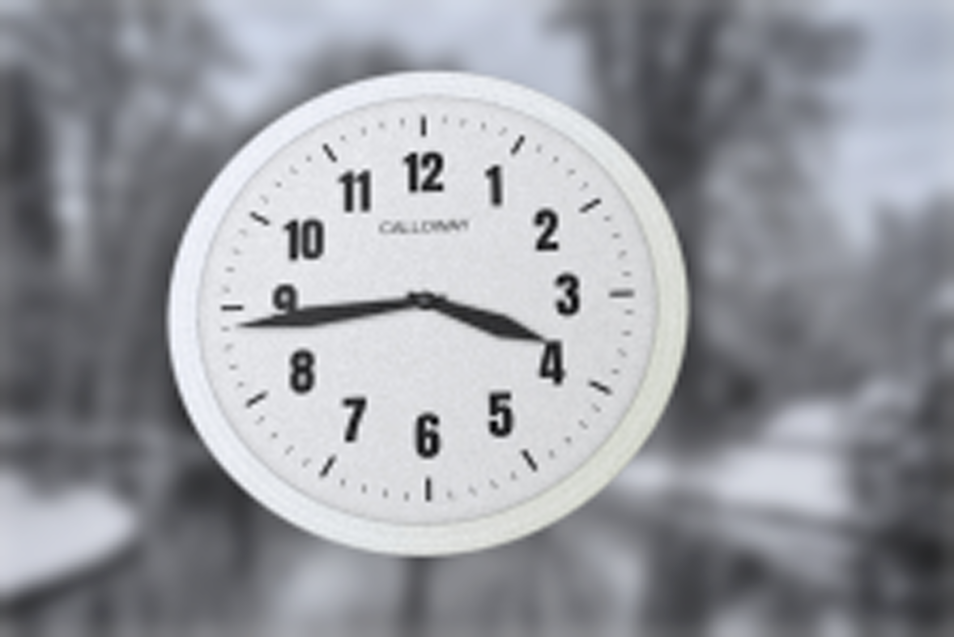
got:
3:44
